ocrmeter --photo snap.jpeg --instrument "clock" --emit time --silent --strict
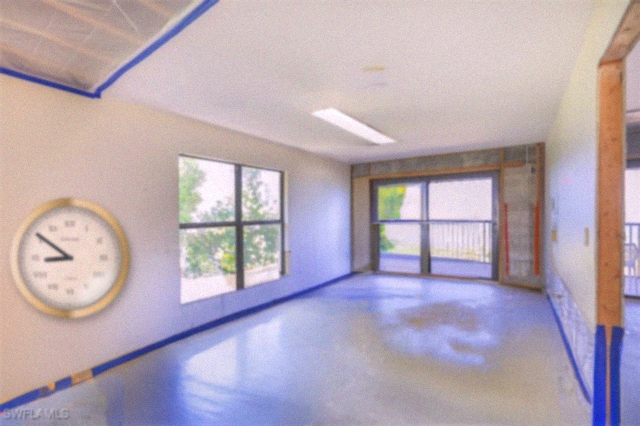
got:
8:51
